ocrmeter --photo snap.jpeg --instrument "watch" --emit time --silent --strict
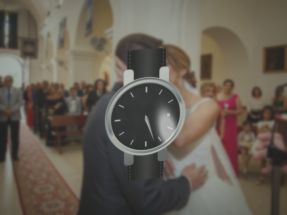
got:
5:27
